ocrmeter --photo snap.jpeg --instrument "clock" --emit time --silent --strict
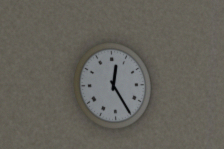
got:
12:25
